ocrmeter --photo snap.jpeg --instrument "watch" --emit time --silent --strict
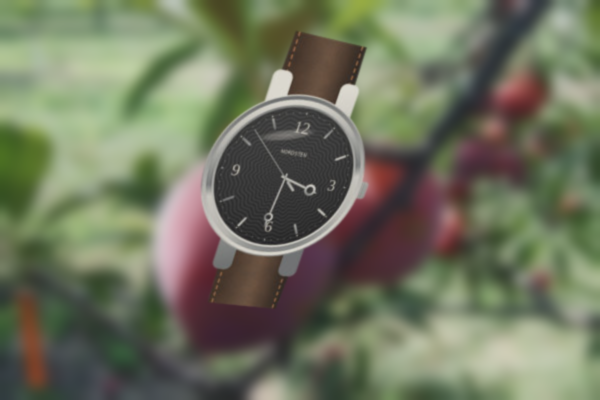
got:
3:30:52
